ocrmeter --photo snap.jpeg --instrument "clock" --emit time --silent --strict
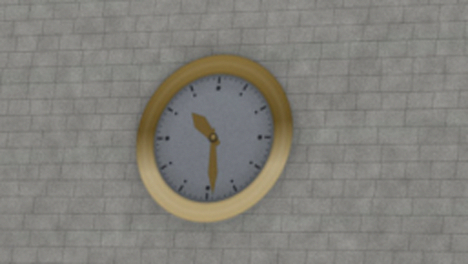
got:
10:29
